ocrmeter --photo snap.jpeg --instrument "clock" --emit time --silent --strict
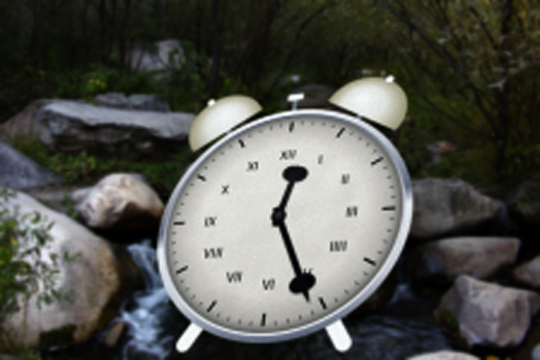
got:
12:26
